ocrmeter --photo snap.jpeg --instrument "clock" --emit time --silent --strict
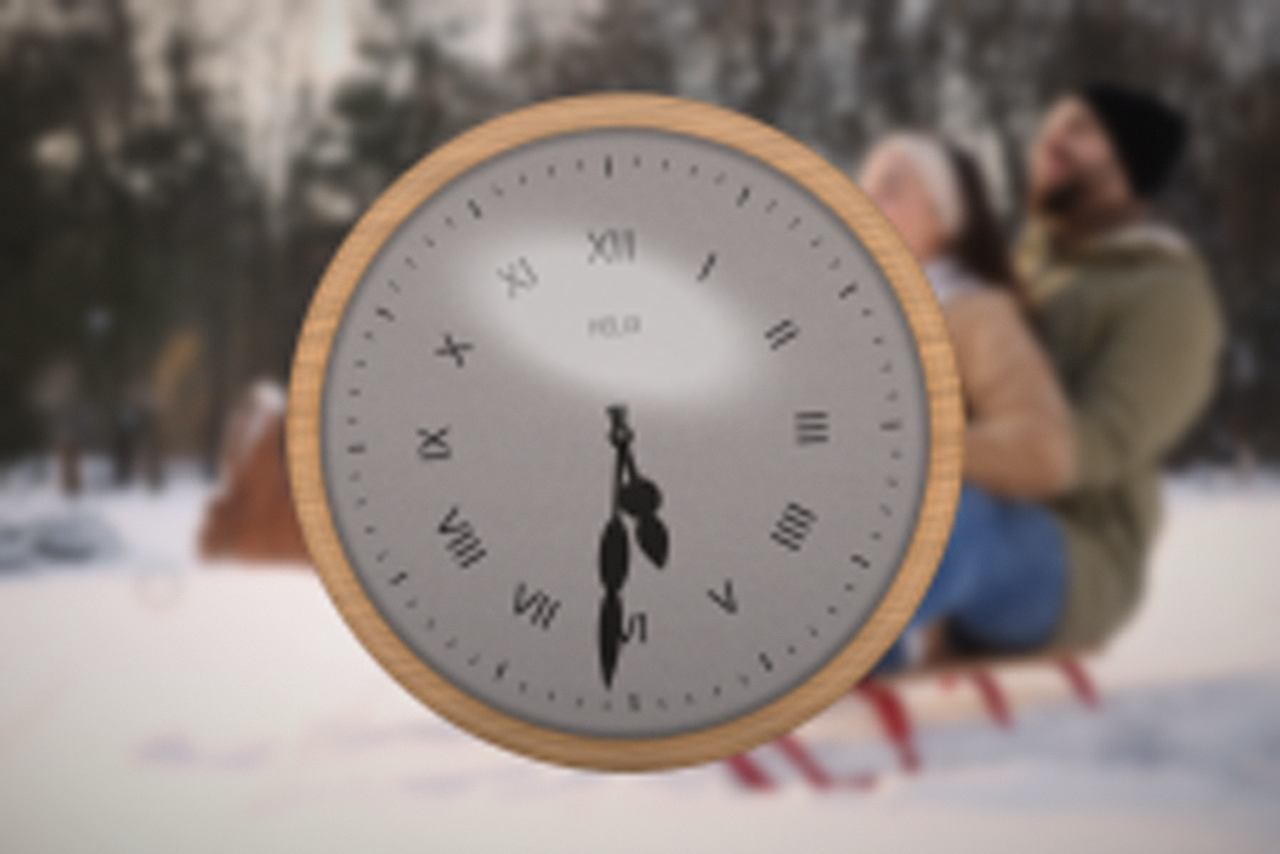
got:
5:31
